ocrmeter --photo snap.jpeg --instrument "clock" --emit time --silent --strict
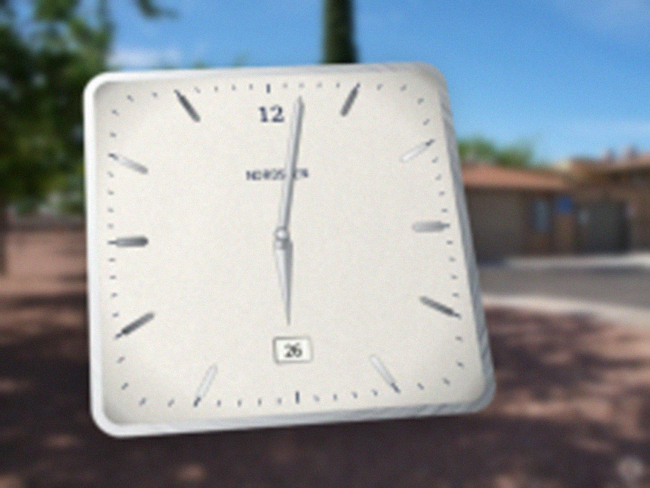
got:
6:02
